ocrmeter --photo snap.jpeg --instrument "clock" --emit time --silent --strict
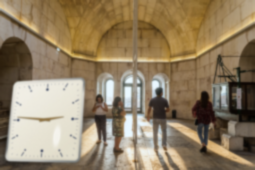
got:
2:46
